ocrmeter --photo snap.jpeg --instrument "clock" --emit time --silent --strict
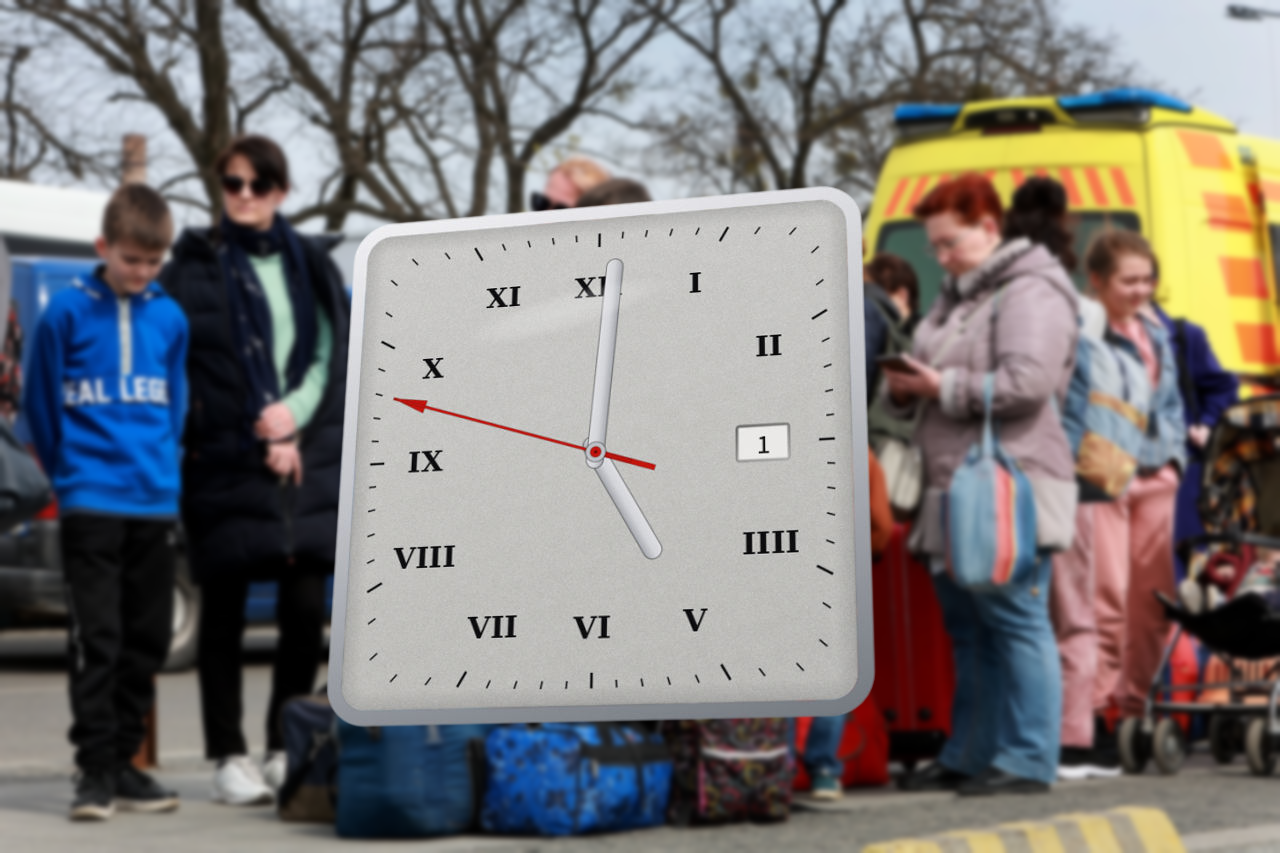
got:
5:00:48
